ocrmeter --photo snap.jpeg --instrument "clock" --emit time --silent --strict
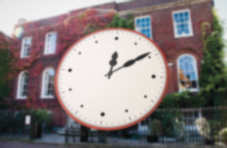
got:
12:09
